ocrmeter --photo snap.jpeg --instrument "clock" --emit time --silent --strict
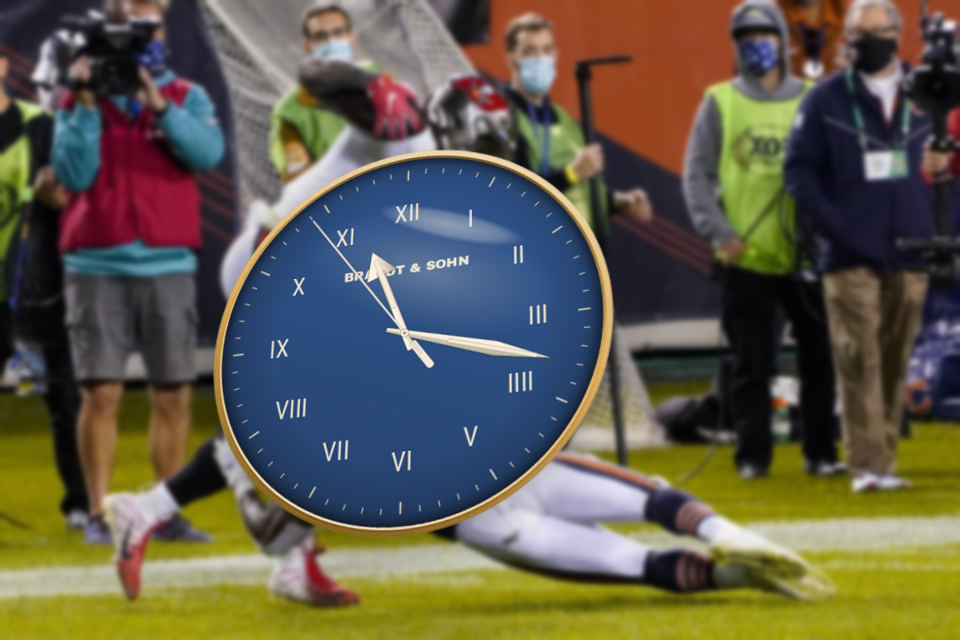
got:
11:17:54
